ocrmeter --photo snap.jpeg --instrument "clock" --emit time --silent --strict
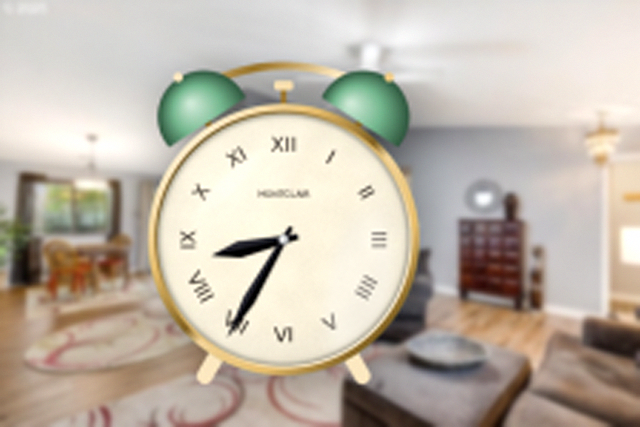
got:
8:35
